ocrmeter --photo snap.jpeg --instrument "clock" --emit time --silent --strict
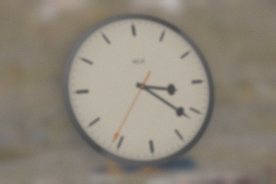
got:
3:21:36
